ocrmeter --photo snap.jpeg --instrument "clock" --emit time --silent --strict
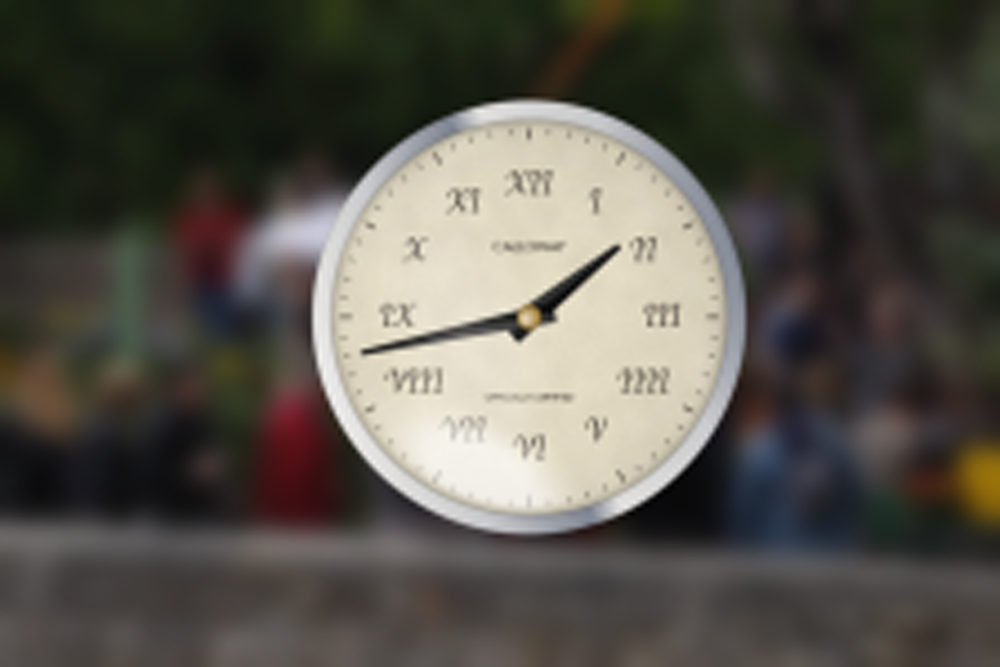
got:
1:43
